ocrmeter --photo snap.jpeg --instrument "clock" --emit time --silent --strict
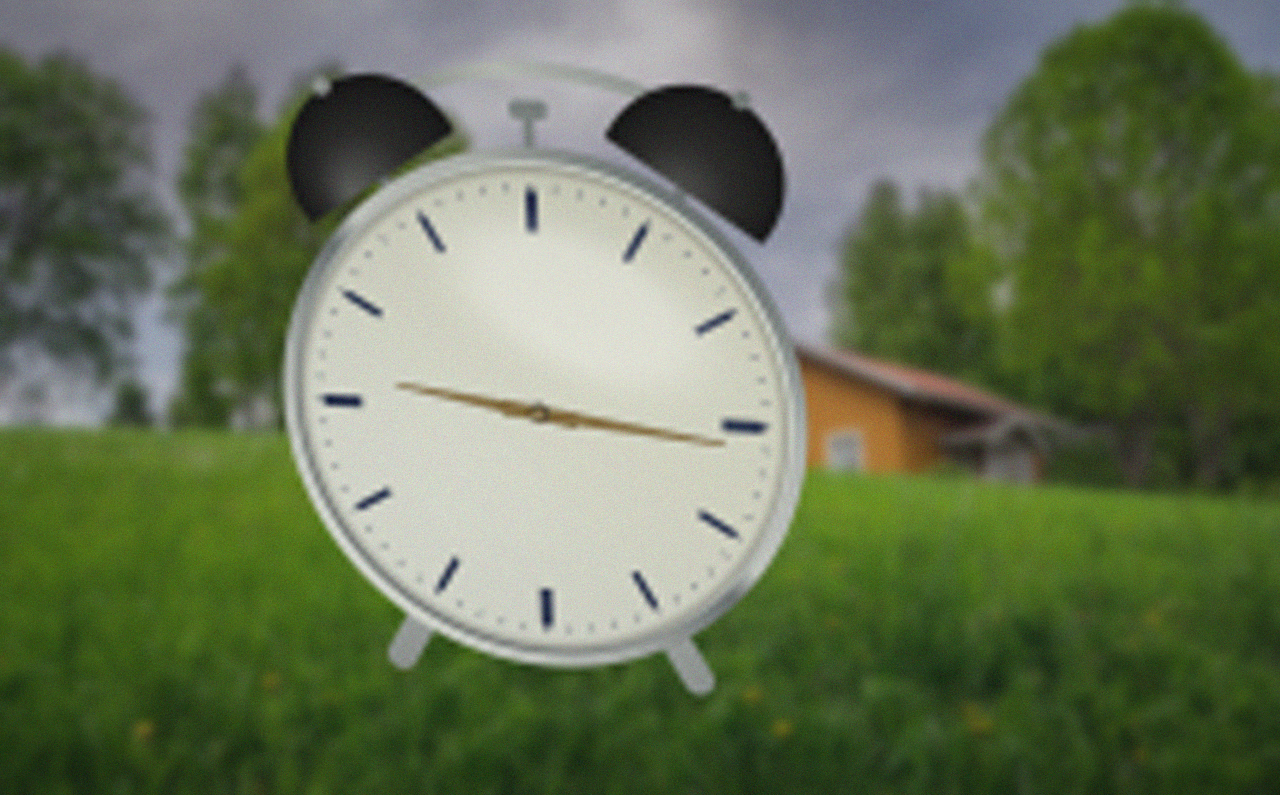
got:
9:16
